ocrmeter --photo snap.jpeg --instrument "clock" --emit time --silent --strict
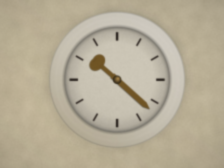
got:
10:22
